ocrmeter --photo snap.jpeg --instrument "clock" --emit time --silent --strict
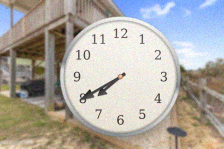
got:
7:40
